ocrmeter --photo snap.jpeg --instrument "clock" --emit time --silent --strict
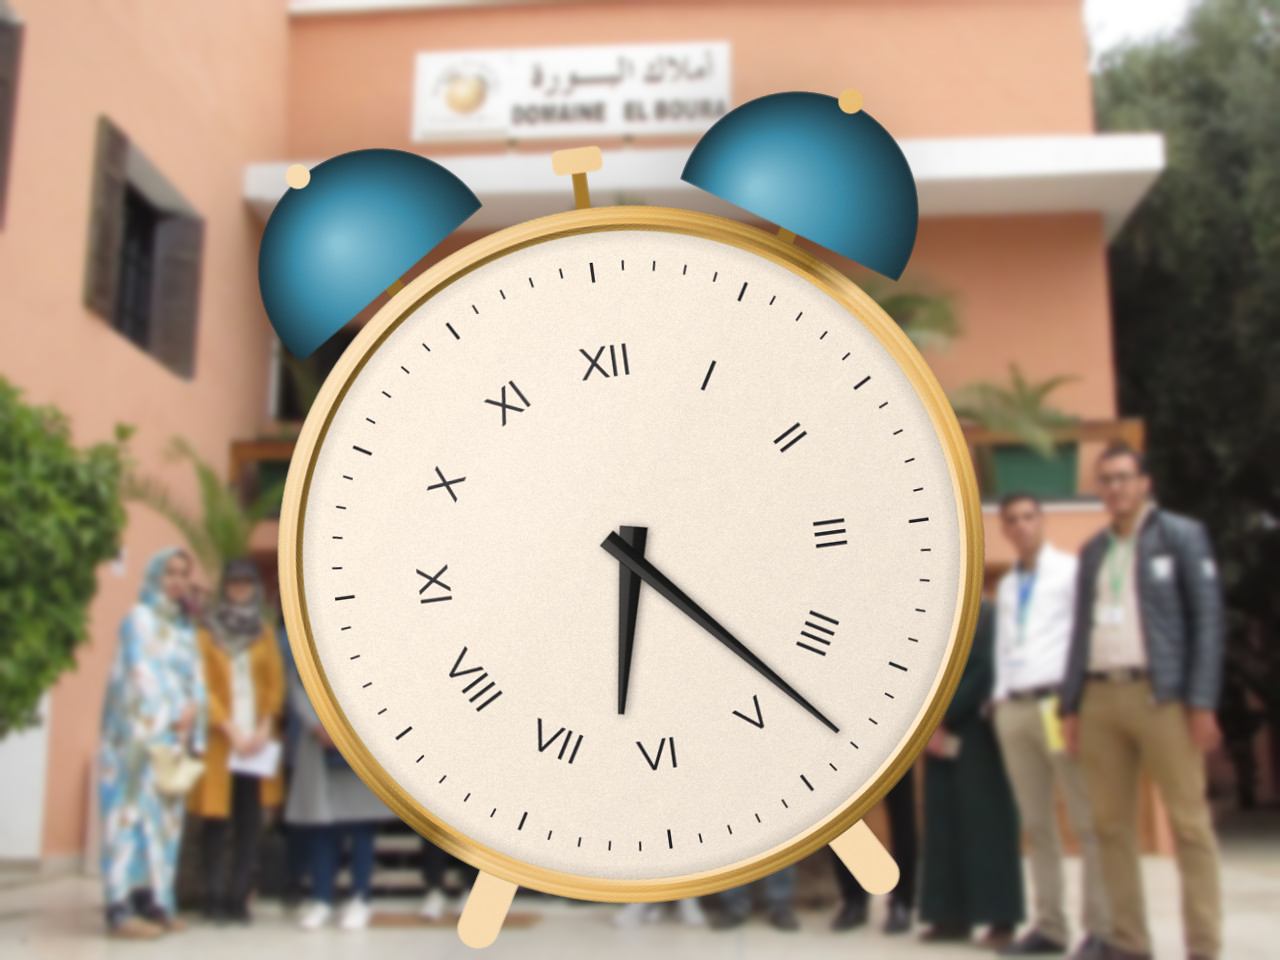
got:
6:23
